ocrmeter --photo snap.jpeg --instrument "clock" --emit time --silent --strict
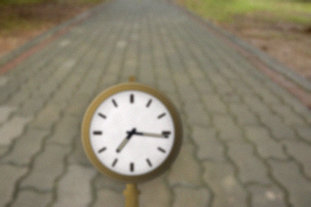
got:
7:16
